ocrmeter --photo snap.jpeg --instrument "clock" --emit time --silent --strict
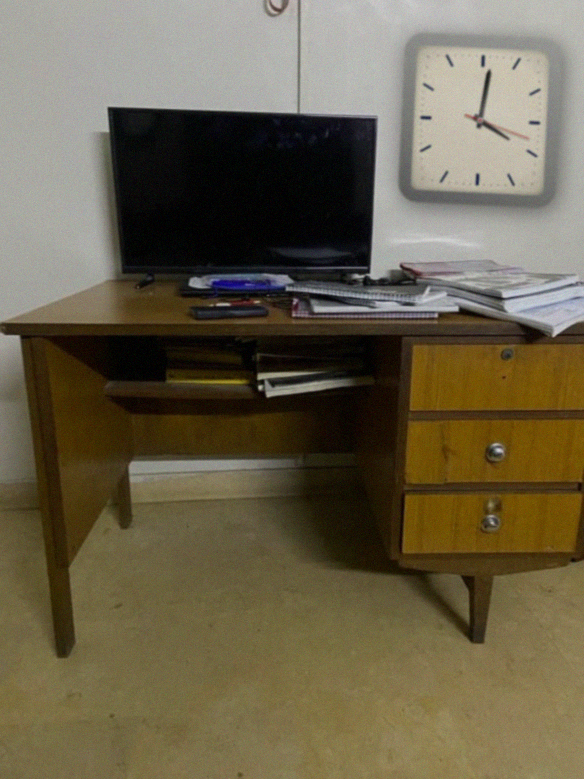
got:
4:01:18
